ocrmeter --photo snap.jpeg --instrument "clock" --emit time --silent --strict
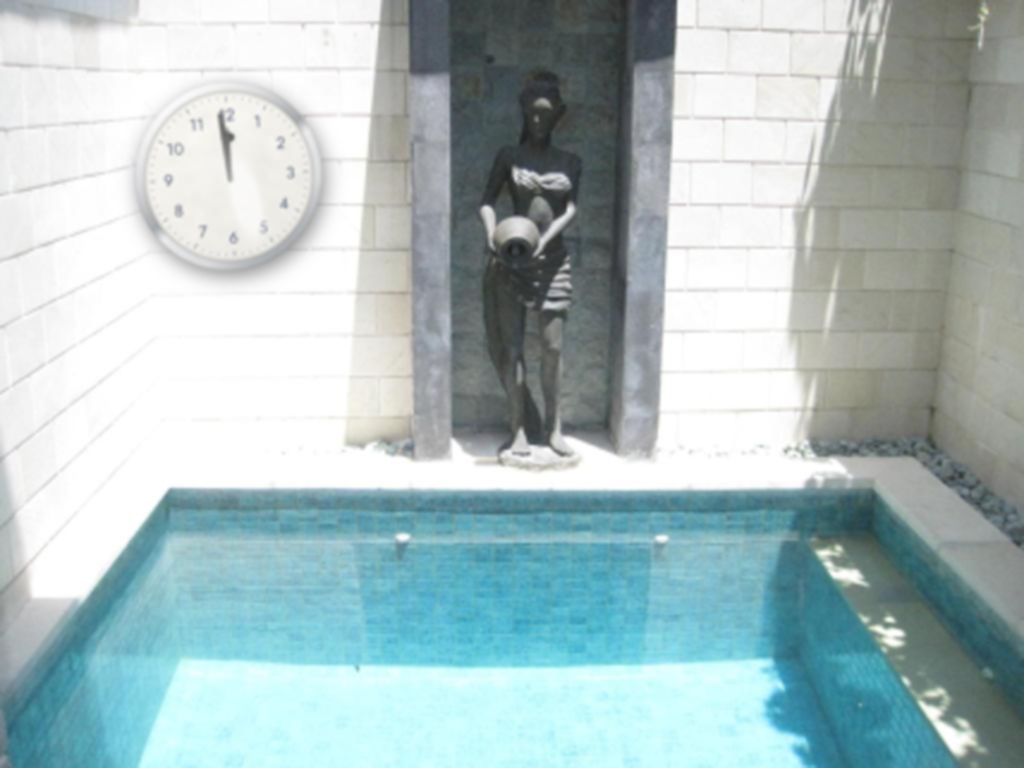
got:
11:59
